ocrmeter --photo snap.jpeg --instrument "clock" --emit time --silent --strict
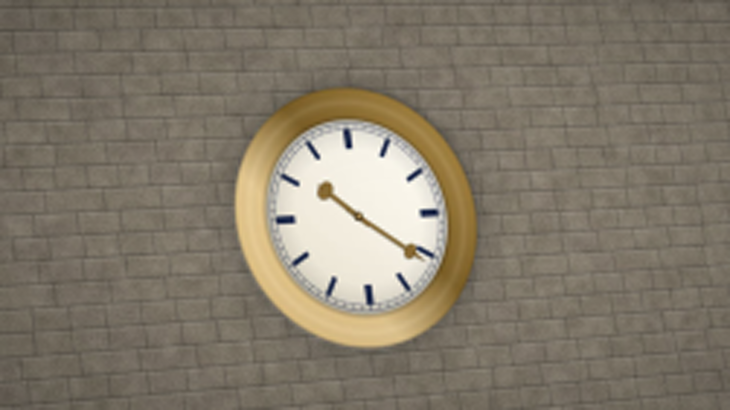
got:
10:21
